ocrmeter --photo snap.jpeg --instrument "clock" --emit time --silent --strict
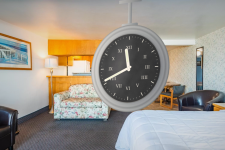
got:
11:41
